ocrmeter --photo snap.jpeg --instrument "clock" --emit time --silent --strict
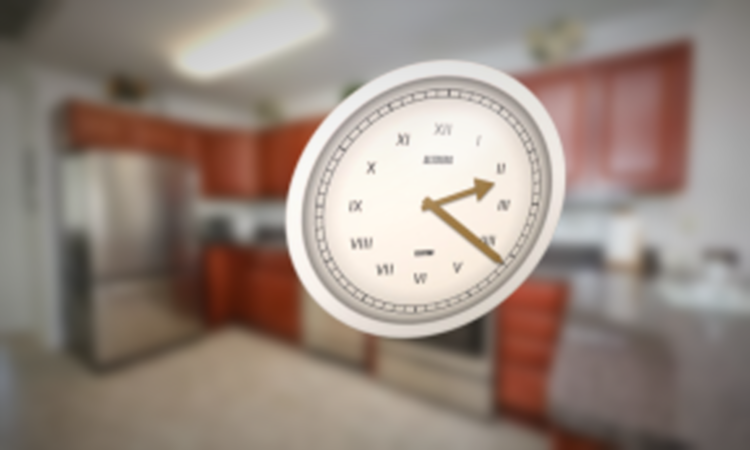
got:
2:21
